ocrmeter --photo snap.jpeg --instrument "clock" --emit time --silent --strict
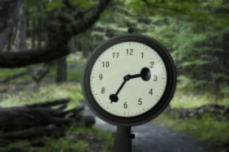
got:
2:35
